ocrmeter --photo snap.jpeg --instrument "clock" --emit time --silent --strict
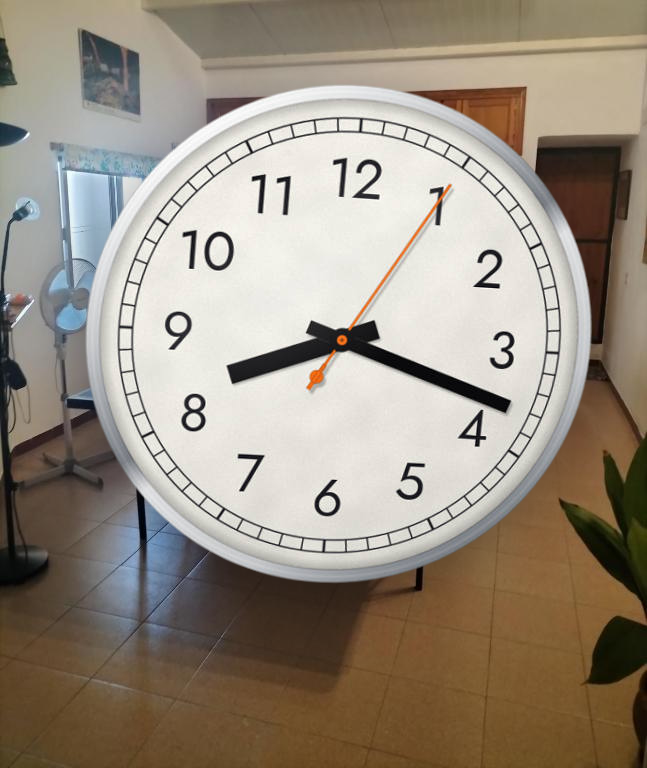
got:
8:18:05
